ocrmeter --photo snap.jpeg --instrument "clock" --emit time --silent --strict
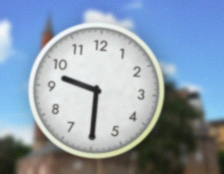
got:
9:30
